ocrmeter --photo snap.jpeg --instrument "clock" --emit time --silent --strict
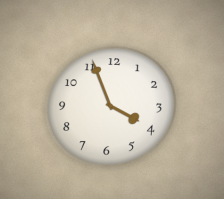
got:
3:56
